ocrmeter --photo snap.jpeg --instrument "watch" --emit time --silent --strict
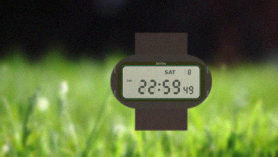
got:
22:59:49
